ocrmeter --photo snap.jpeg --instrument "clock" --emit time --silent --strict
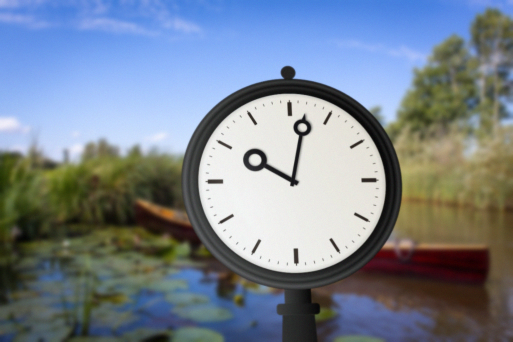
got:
10:02
